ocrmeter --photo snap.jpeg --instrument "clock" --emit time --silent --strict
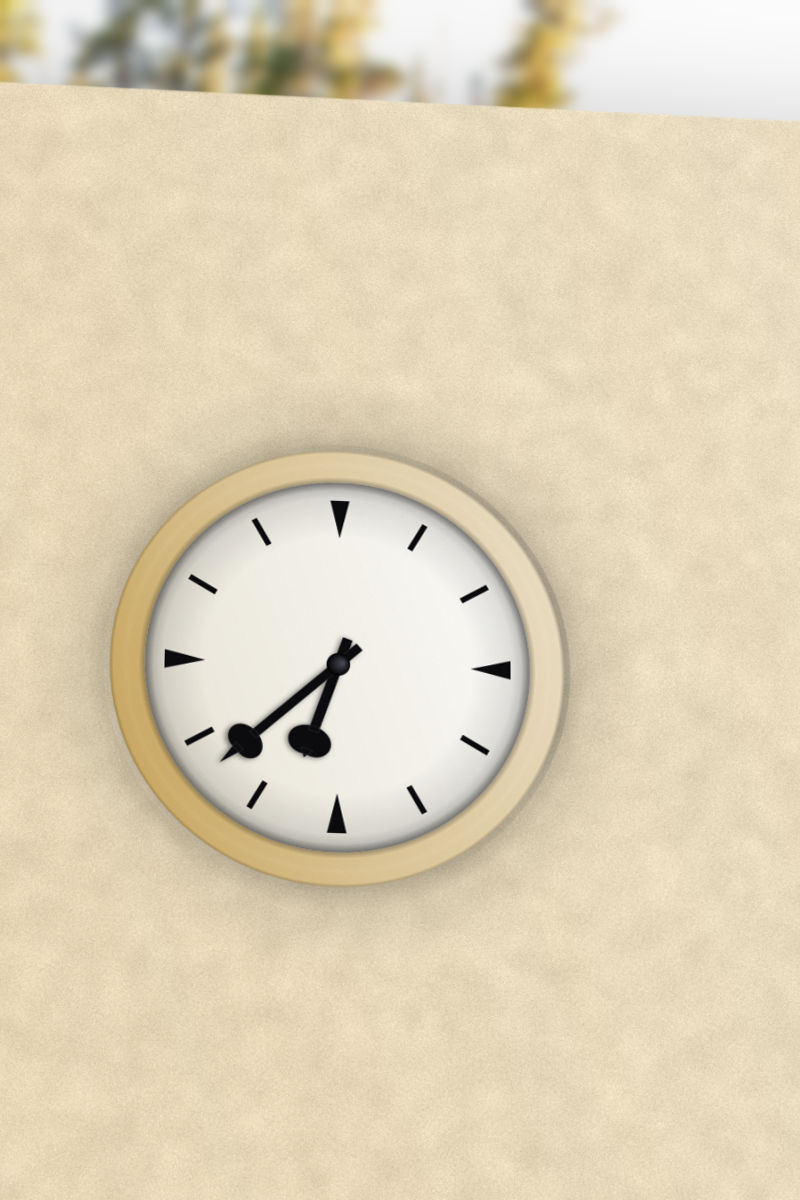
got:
6:38
